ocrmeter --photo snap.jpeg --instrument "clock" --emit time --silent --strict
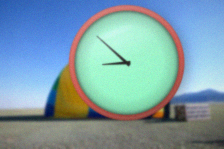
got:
8:52
